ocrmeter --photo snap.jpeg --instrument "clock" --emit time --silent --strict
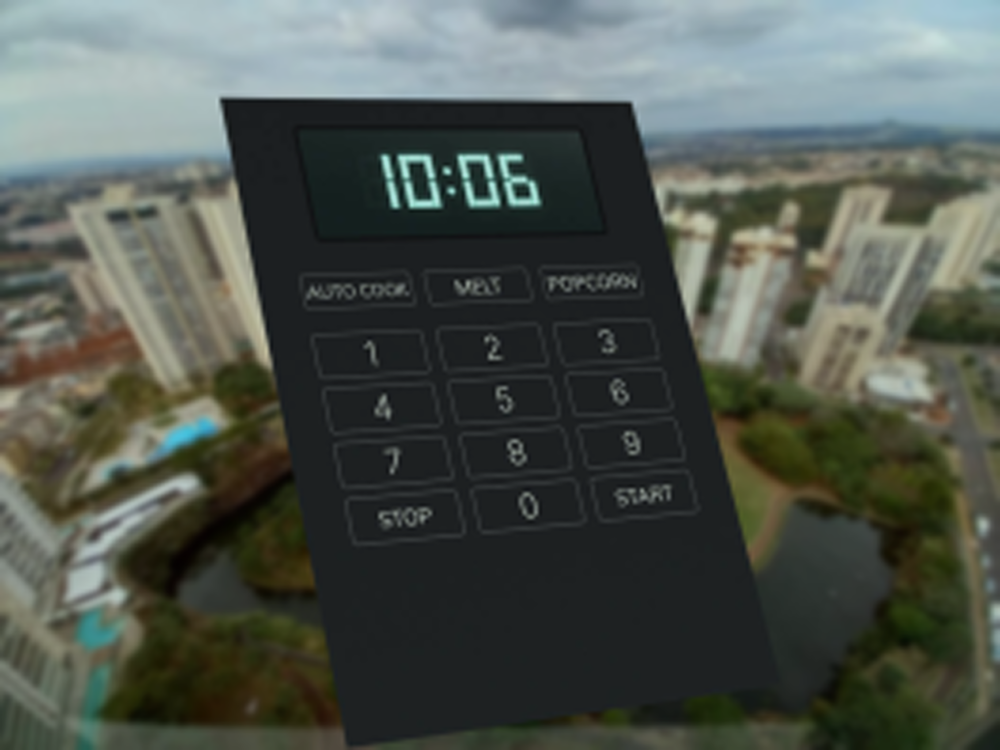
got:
10:06
